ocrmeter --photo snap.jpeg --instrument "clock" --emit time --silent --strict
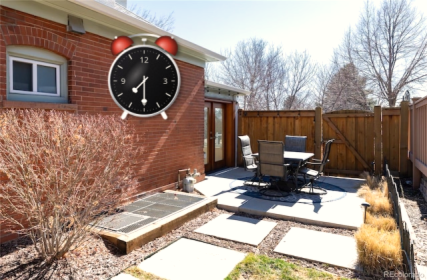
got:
7:30
